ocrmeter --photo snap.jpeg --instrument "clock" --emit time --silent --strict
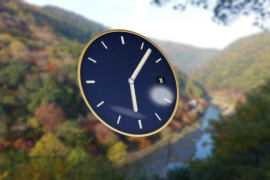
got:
6:07
